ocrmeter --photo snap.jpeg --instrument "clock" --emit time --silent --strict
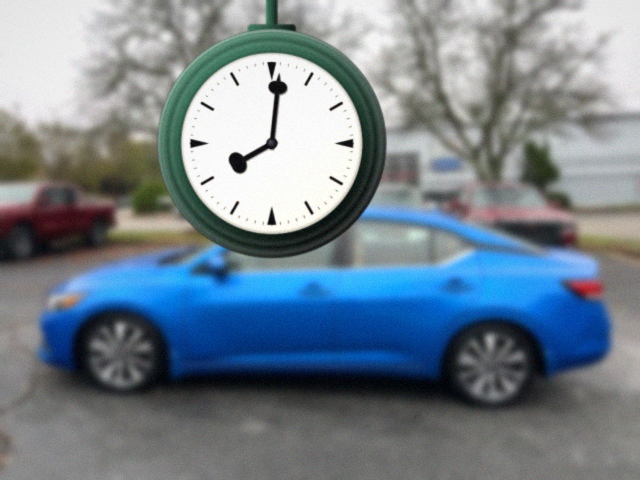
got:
8:01
